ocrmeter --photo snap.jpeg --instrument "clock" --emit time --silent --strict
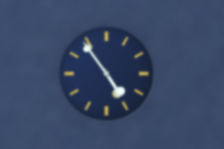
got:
4:54
